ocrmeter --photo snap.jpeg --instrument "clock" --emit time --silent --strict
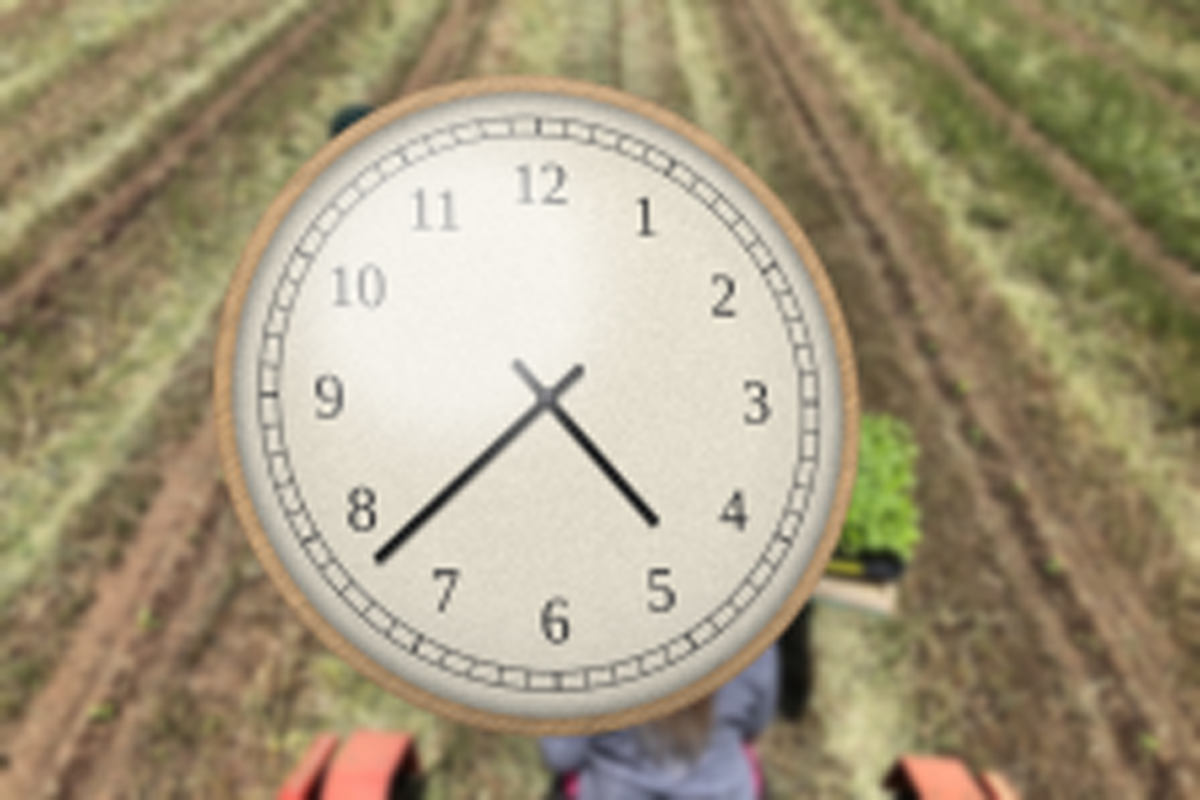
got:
4:38
